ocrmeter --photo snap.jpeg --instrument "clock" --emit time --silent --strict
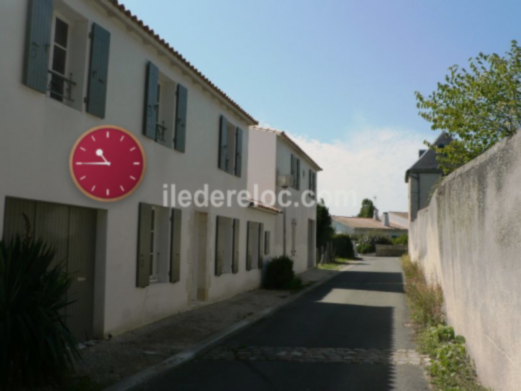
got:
10:45
